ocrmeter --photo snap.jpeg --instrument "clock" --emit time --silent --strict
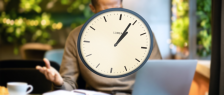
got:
1:04
